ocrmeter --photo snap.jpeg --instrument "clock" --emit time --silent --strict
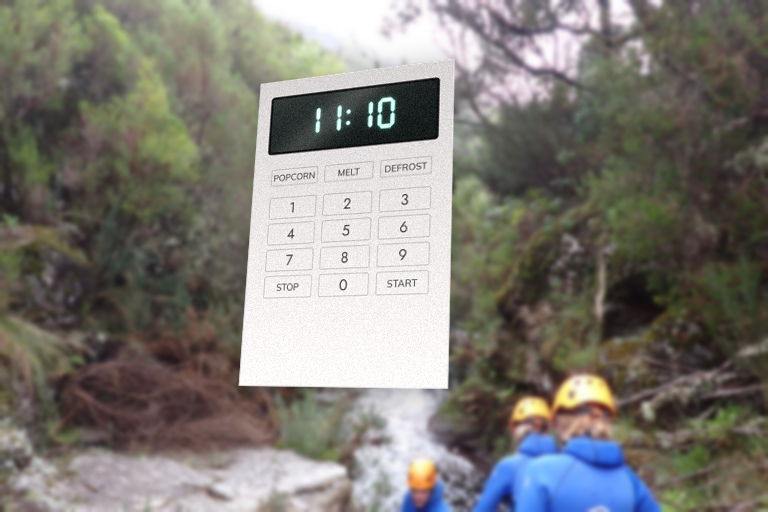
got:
11:10
